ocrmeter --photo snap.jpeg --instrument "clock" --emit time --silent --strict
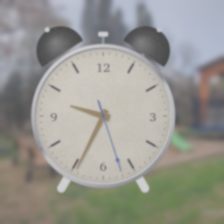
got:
9:34:27
